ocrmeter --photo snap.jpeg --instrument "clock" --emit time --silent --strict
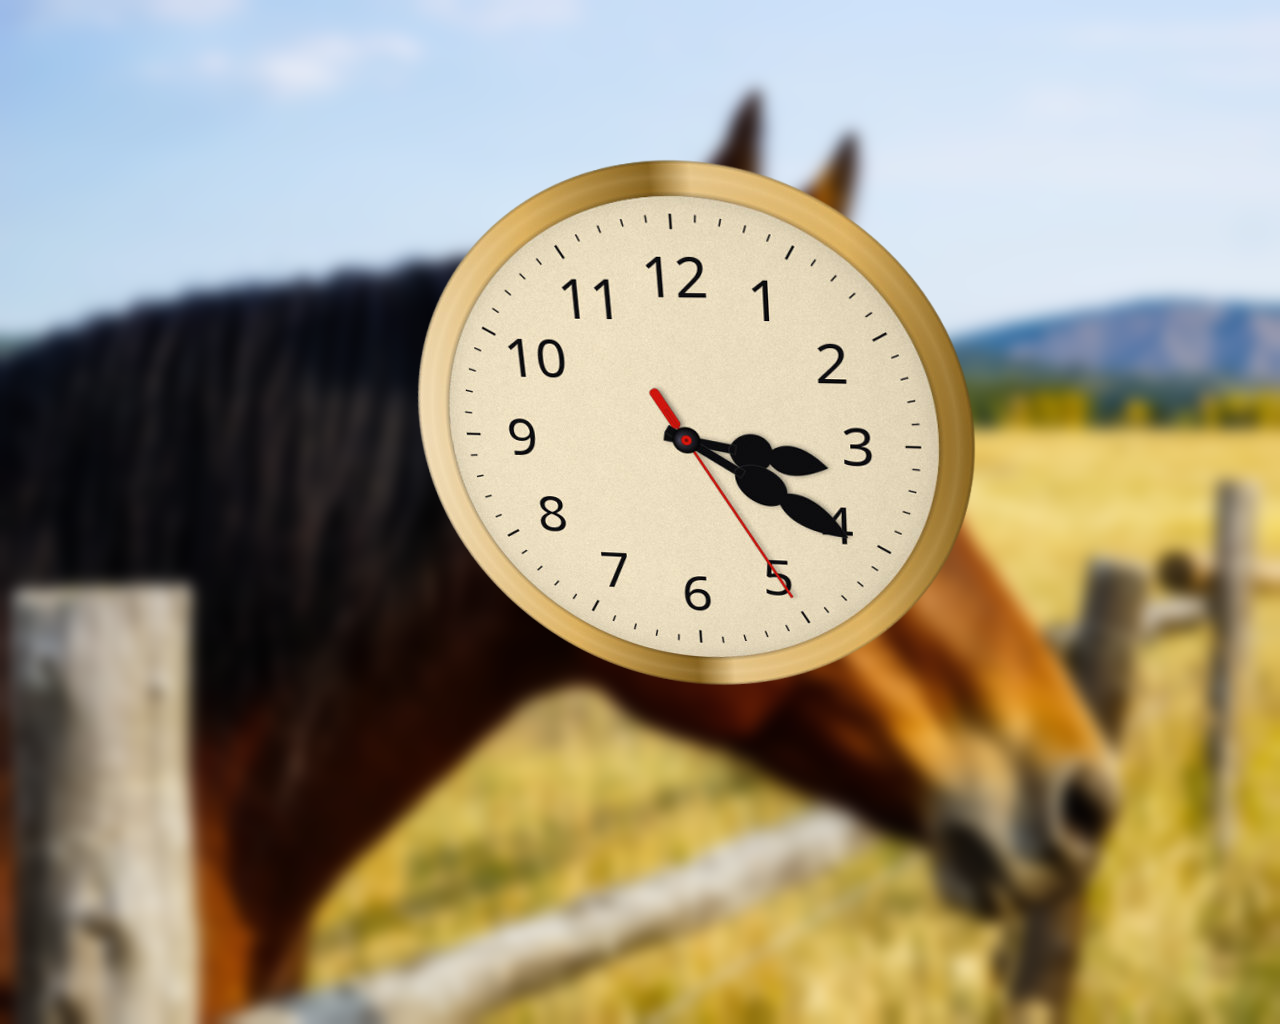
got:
3:20:25
